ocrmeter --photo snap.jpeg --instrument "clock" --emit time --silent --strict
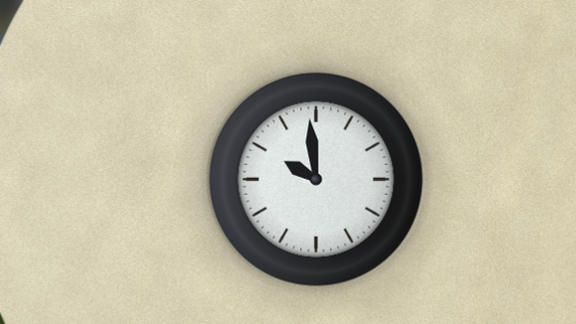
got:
9:59
